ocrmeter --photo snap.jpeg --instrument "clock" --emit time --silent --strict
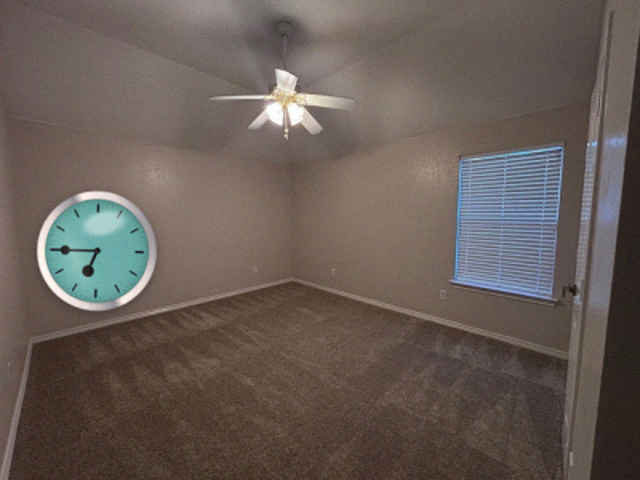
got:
6:45
